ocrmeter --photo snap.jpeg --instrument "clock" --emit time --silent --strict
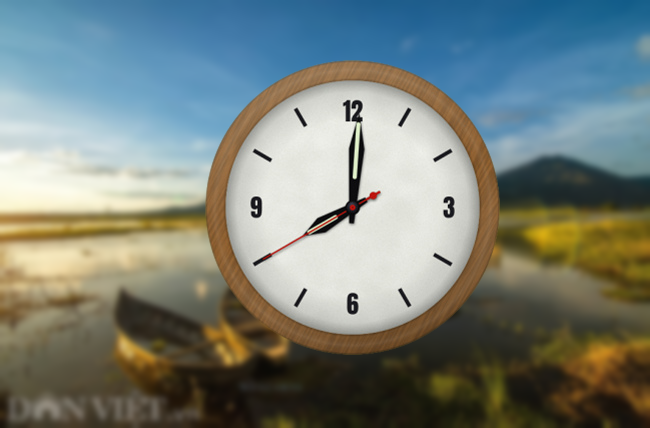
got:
8:00:40
